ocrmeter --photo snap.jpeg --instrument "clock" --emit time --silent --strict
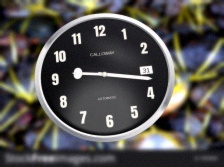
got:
9:17
